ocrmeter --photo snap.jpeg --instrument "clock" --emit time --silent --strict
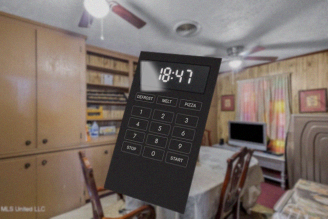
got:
18:47
